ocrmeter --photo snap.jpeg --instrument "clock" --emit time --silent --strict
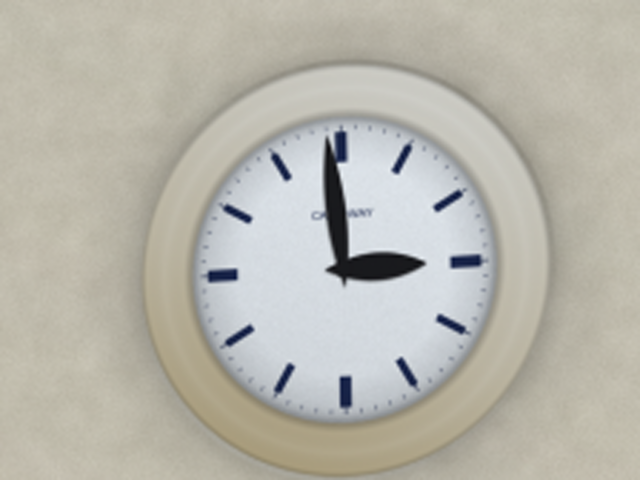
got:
2:59
